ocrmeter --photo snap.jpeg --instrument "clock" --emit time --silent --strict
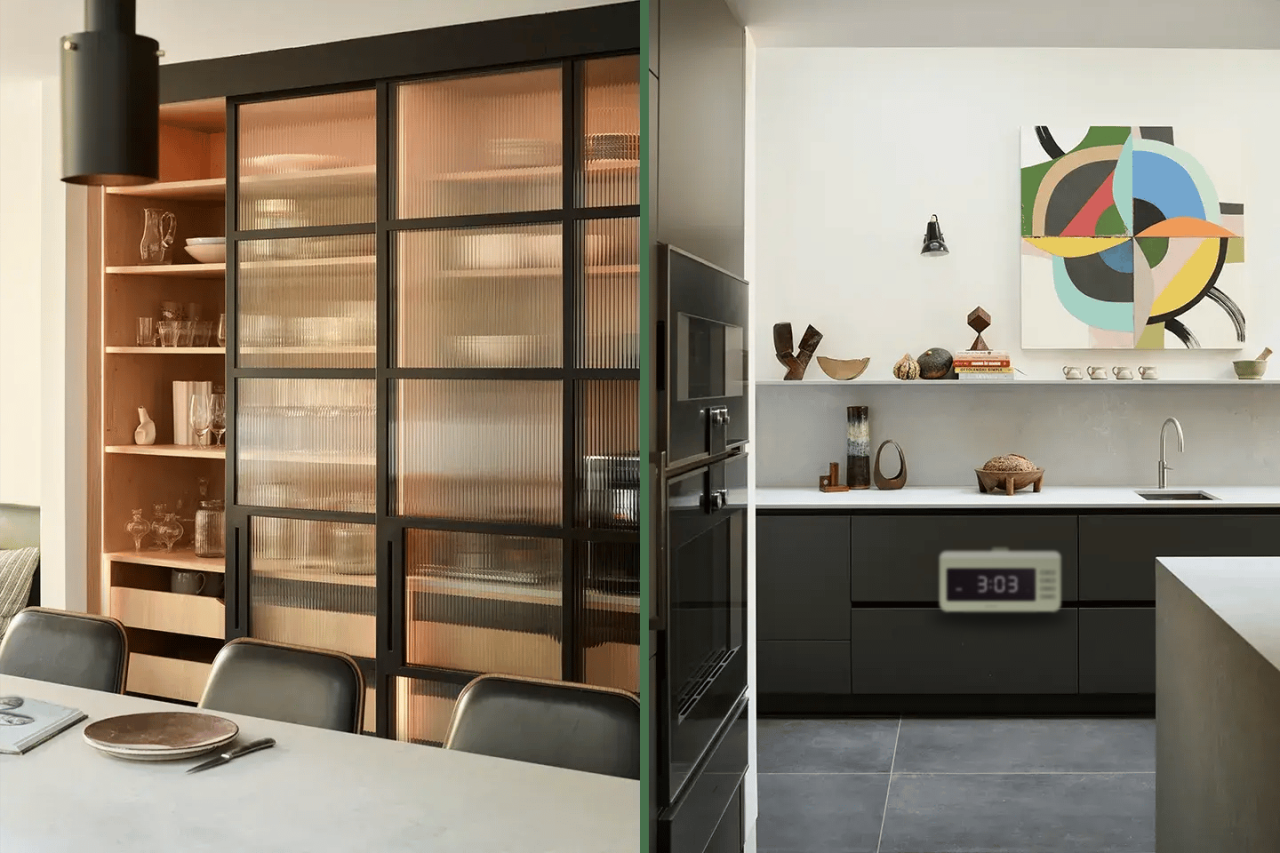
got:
3:03
